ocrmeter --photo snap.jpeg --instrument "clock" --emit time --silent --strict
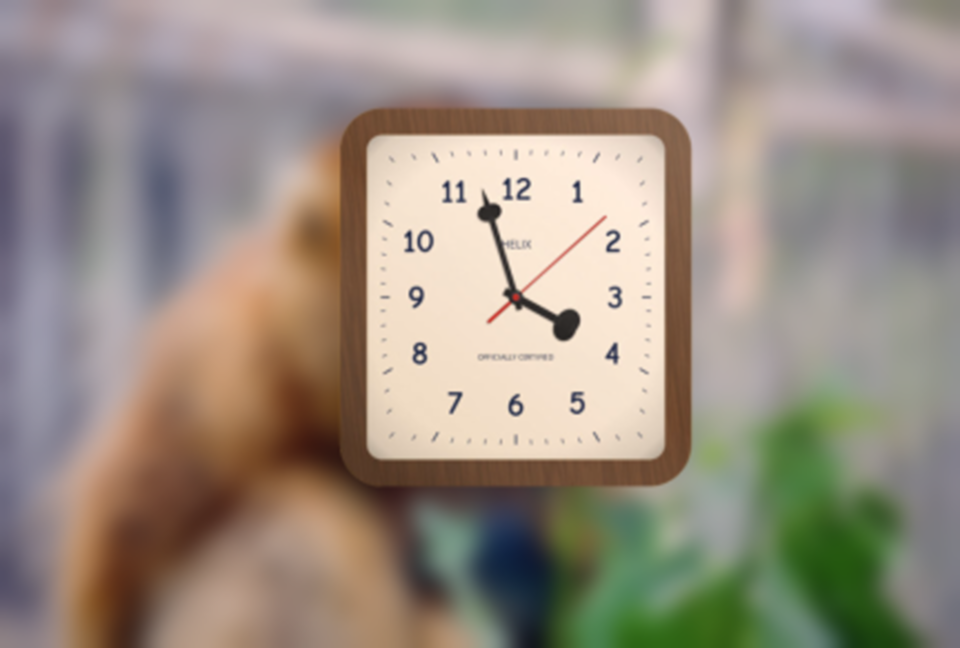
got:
3:57:08
